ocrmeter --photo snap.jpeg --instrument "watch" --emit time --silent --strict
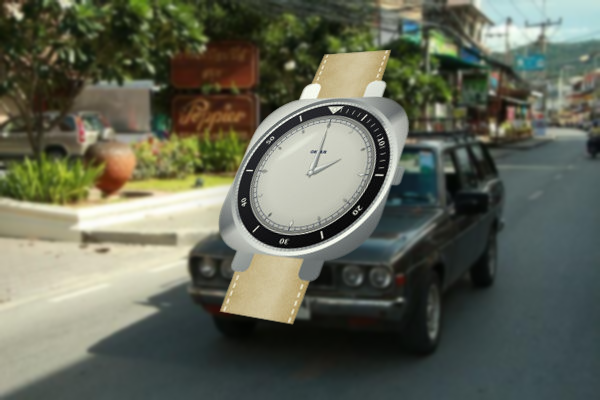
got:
2:00
